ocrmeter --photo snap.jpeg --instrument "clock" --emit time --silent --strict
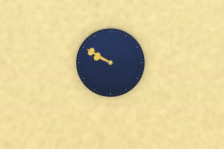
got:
9:50
